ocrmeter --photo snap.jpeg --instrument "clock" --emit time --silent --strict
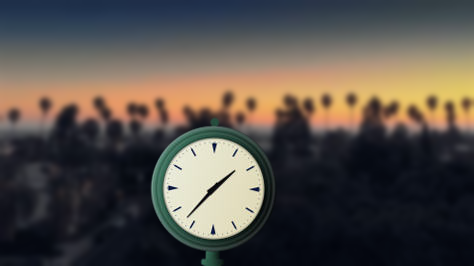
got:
1:37
